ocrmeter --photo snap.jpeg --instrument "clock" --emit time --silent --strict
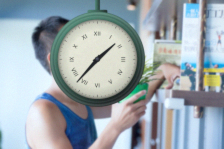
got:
1:37
